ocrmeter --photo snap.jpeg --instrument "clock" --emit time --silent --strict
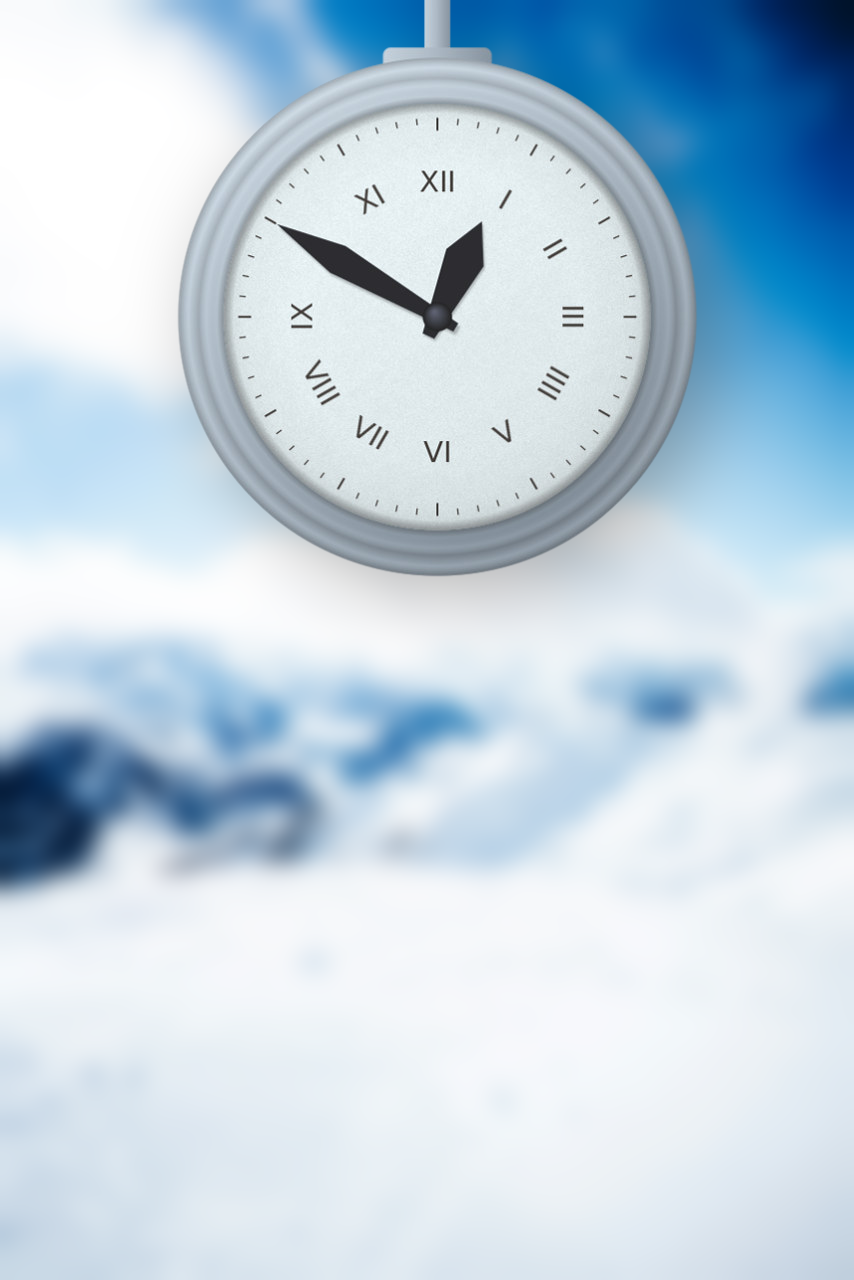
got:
12:50
